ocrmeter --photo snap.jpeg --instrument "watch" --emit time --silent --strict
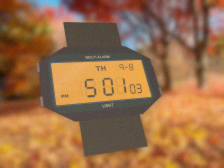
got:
5:01:03
